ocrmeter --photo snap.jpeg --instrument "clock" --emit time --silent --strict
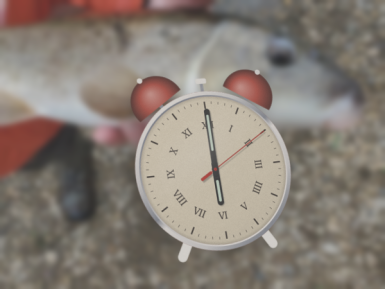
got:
6:00:10
